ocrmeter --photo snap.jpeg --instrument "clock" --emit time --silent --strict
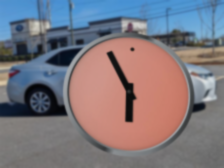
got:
5:55
